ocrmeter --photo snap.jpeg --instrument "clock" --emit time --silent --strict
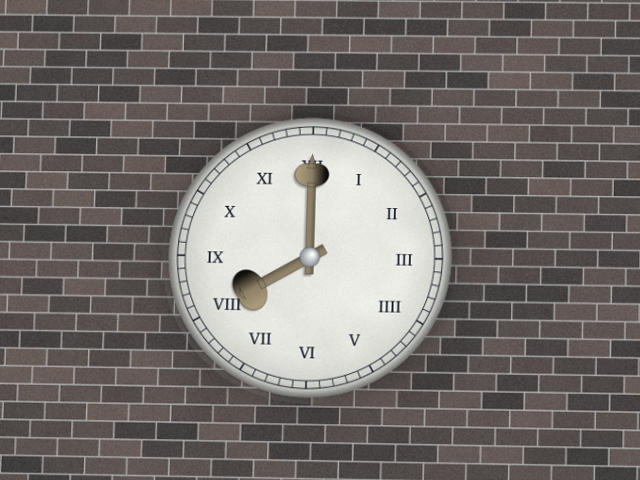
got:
8:00
